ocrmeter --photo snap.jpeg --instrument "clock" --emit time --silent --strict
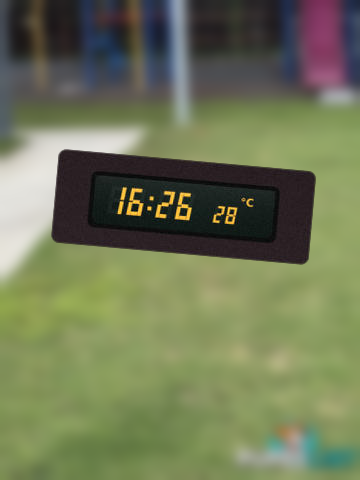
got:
16:26
